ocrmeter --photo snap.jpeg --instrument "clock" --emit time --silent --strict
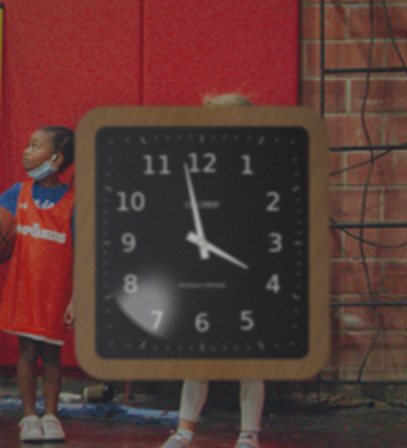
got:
3:58
